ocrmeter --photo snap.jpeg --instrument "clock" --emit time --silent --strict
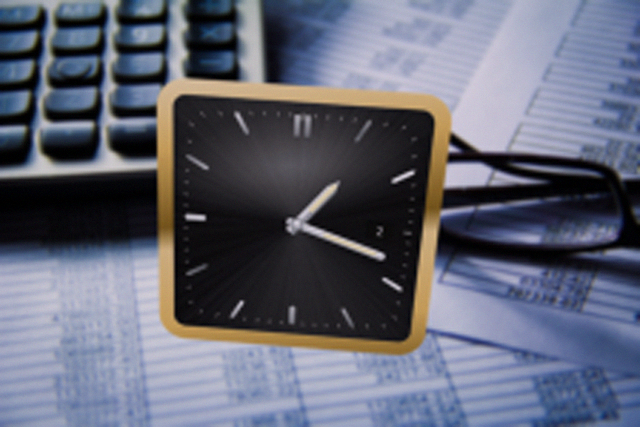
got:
1:18
